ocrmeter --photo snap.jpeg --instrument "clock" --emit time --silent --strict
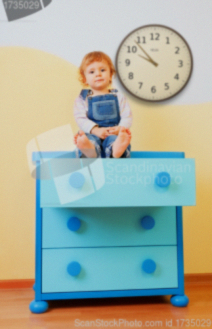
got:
9:53
